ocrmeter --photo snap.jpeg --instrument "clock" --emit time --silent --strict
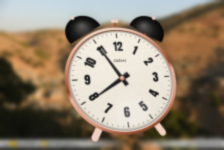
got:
7:55
